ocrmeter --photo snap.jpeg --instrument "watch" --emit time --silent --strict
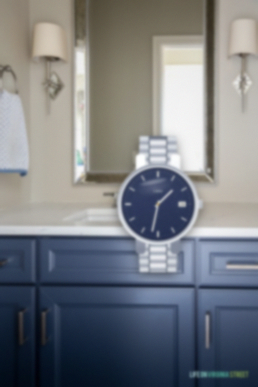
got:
1:32
